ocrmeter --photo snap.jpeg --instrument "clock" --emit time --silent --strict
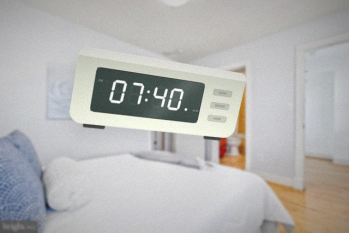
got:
7:40
